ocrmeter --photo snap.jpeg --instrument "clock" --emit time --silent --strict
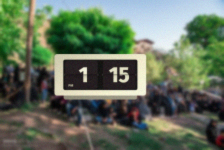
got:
1:15
